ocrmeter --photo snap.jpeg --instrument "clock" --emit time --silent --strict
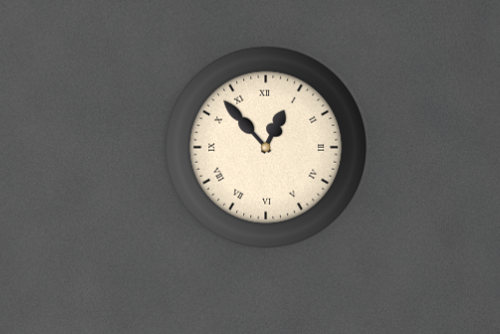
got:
12:53
